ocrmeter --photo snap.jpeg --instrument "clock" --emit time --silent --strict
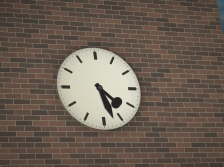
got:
4:27
